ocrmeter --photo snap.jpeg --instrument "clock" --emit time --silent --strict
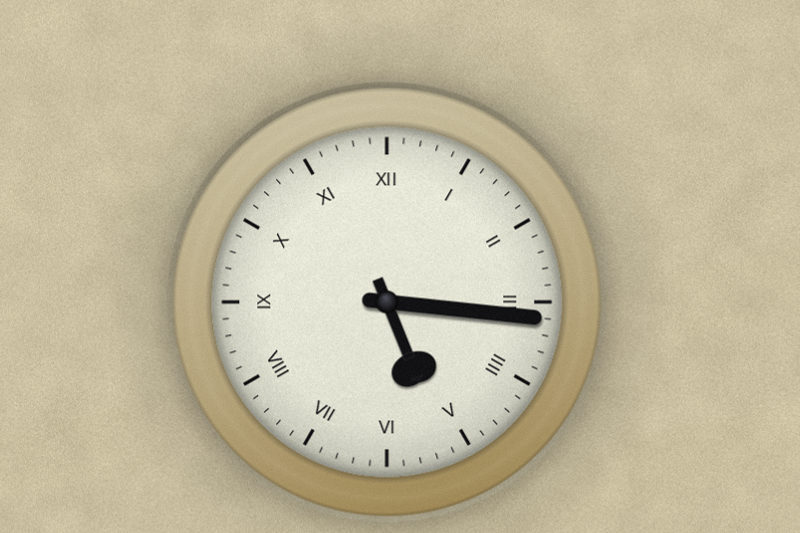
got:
5:16
